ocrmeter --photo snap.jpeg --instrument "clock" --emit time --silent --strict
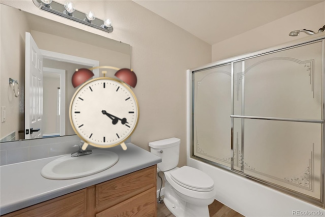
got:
4:19
